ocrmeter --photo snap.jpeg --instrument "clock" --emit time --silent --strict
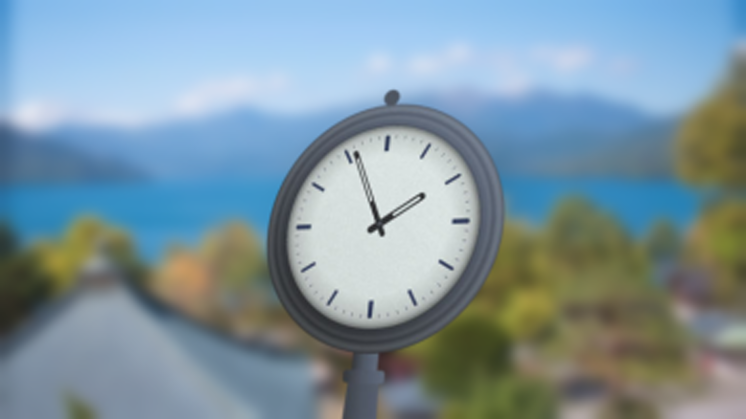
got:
1:56
